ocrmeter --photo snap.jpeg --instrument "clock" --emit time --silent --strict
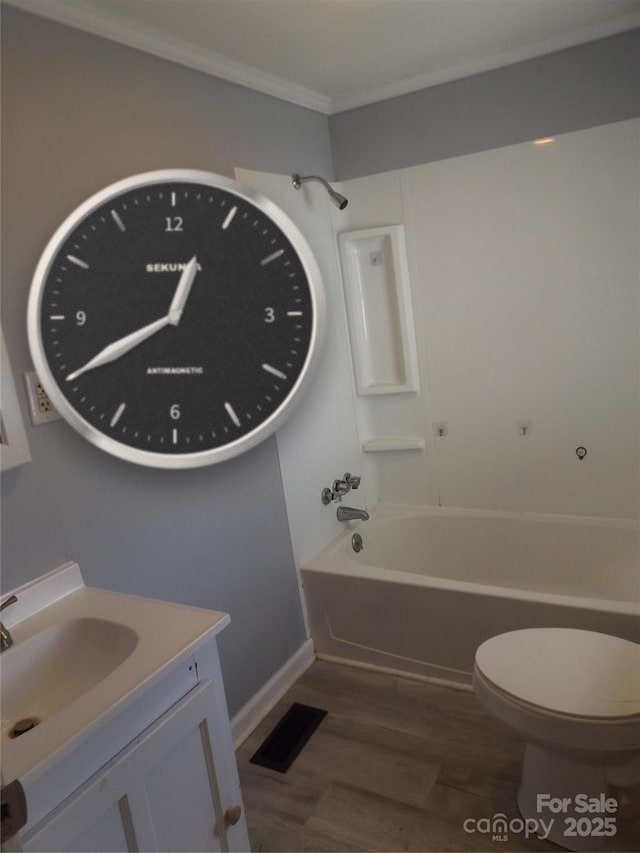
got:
12:40
